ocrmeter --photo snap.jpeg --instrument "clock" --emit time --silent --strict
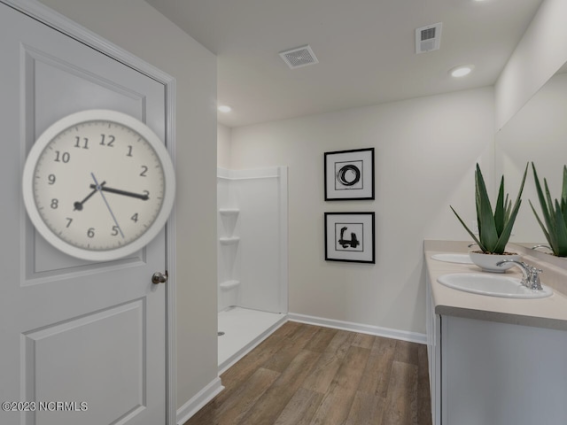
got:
7:15:24
